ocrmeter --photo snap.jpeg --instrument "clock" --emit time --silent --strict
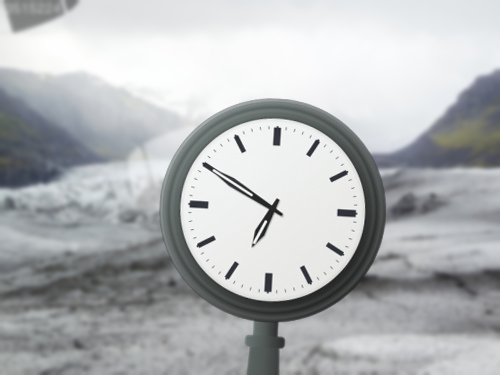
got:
6:50
